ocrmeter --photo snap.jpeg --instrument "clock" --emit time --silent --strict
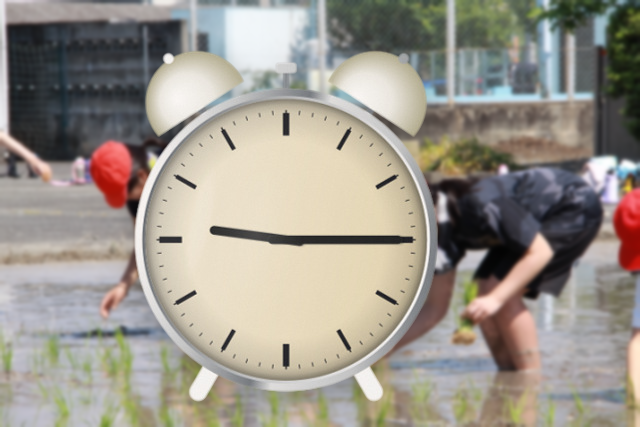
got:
9:15
